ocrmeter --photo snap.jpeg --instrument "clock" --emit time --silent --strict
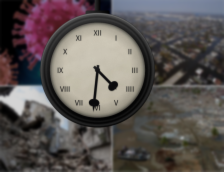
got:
4:31
